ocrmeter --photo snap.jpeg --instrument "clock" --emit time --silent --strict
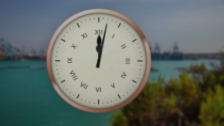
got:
12:02
